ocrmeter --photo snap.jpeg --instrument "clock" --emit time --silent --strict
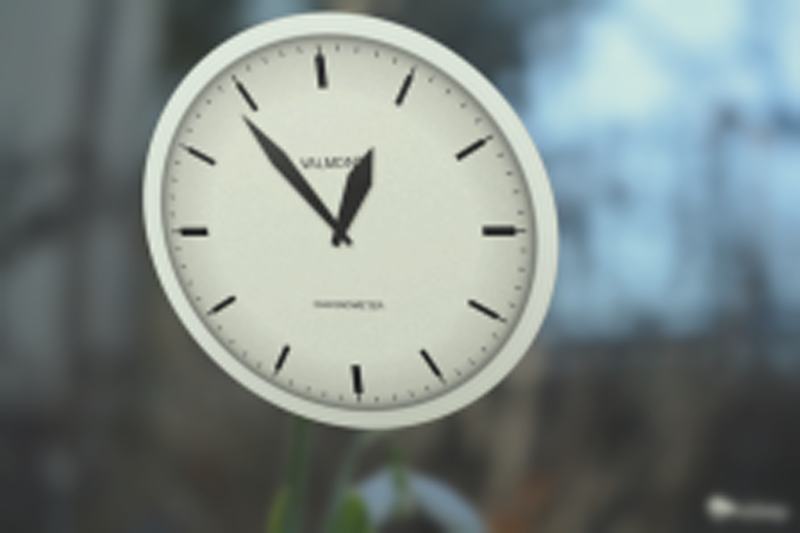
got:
12:54
